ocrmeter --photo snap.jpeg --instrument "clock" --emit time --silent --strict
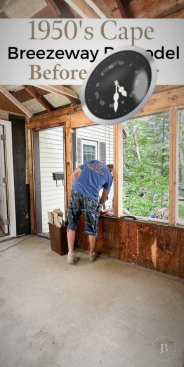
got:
4:28
